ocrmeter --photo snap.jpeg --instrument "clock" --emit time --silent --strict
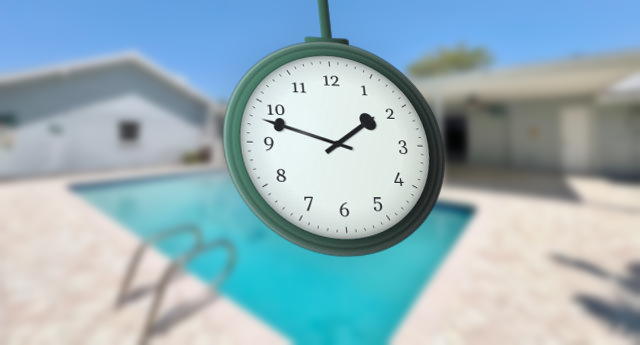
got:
1:48
